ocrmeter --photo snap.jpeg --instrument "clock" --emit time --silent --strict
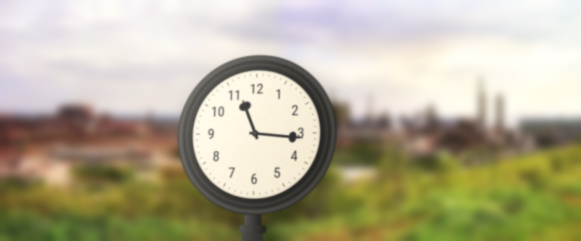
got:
11:16
